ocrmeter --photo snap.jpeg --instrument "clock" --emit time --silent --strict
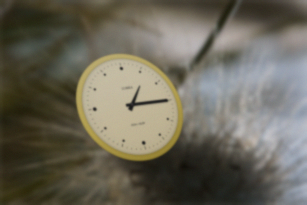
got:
1:15
